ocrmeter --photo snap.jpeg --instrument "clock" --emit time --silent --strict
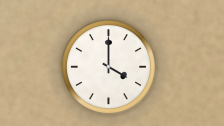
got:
4:00
